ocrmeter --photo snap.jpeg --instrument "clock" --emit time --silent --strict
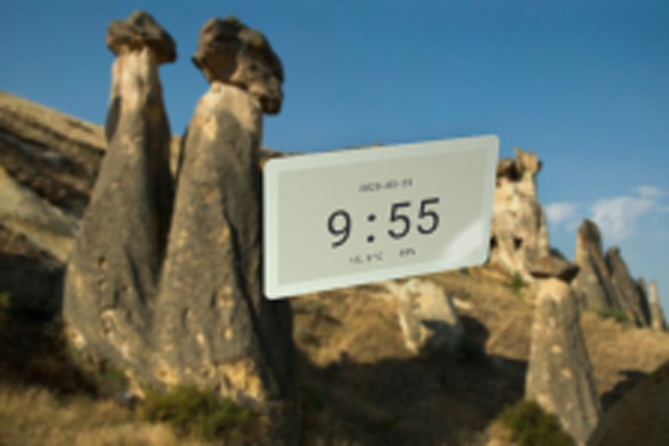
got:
9:55
